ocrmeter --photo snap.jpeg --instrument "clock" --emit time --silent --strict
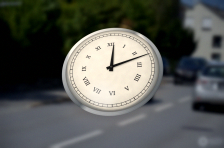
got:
12:12
